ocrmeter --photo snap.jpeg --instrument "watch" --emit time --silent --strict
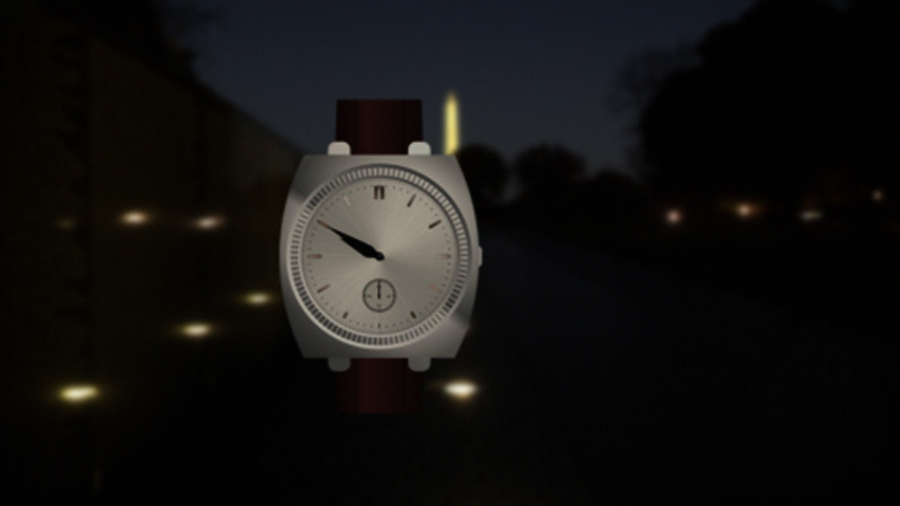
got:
9:50
